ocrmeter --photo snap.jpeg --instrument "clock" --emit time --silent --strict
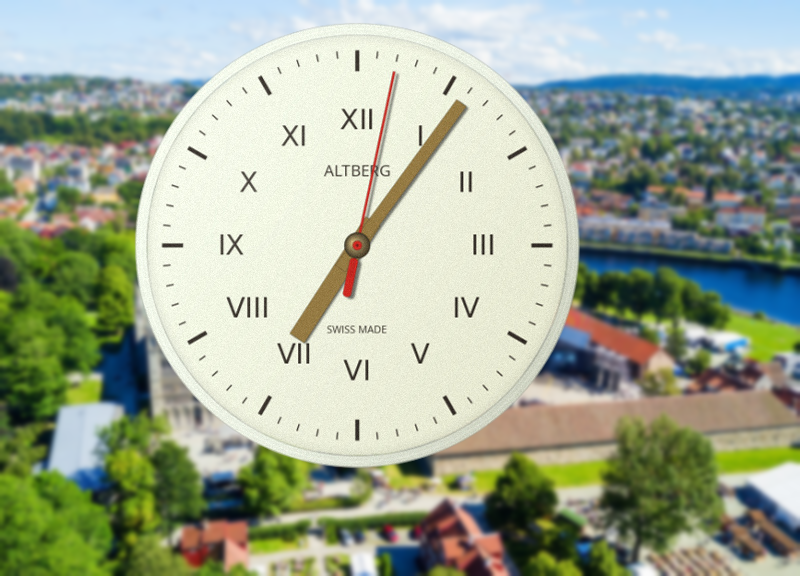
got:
7:06:02
